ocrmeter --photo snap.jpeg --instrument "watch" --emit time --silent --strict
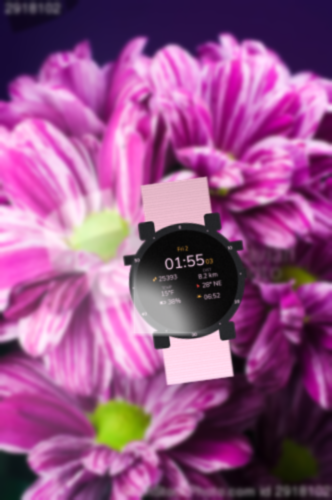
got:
1:55
